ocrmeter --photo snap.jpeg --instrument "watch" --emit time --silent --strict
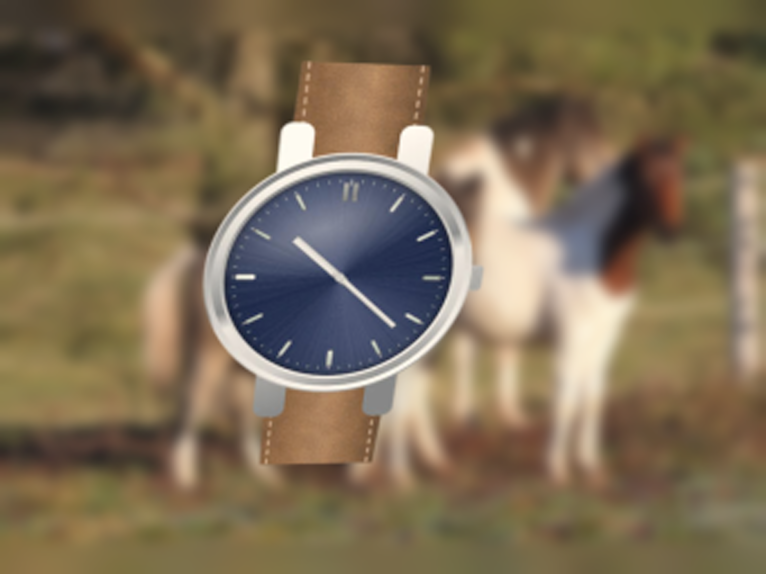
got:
10:22
